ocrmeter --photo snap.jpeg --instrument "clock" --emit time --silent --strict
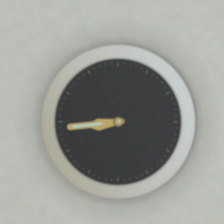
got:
8:44
